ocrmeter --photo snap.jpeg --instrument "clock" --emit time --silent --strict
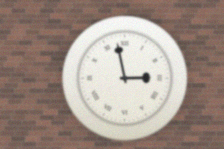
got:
2:58
